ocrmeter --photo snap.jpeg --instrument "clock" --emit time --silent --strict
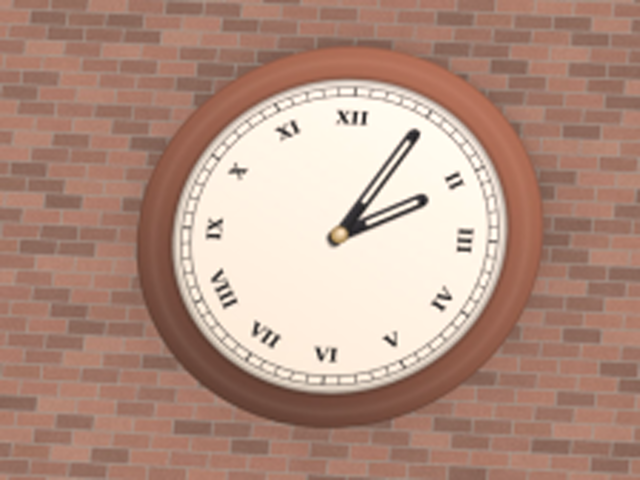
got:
2:05
